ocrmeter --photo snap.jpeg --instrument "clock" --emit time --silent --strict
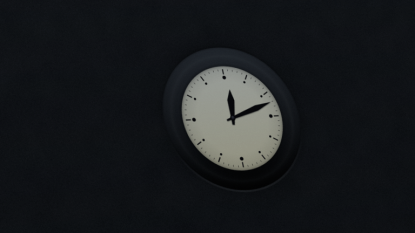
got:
12:12
